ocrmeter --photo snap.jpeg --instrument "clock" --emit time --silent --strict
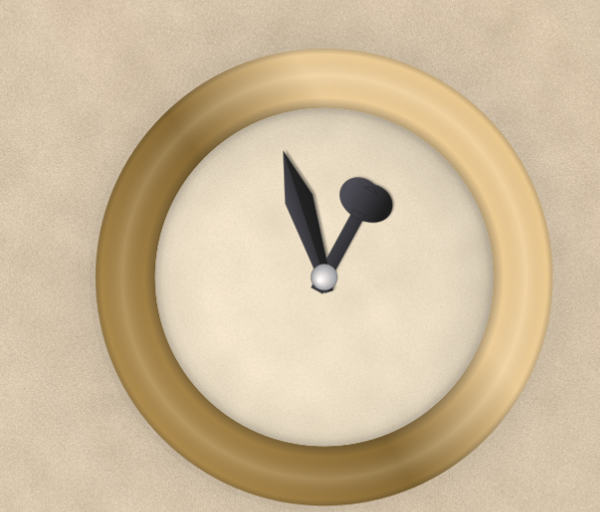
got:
12:57
